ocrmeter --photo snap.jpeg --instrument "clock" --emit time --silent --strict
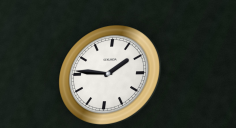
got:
1:46
